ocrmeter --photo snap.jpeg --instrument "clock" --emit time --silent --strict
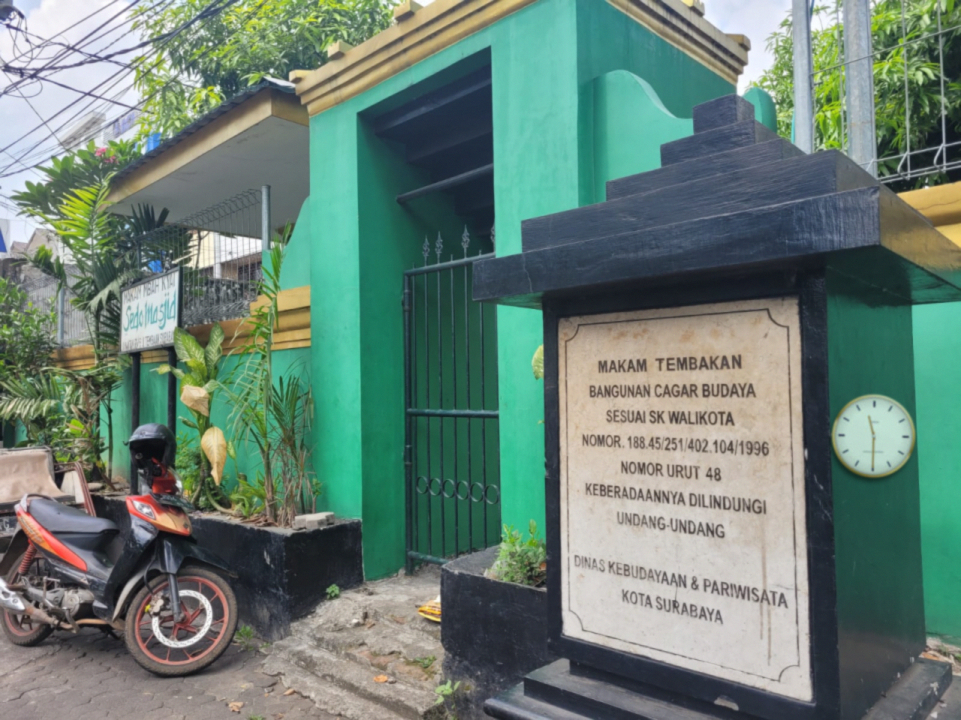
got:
11:30
